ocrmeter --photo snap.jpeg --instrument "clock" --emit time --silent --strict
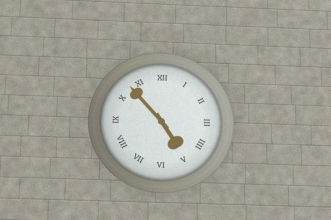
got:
4:53
